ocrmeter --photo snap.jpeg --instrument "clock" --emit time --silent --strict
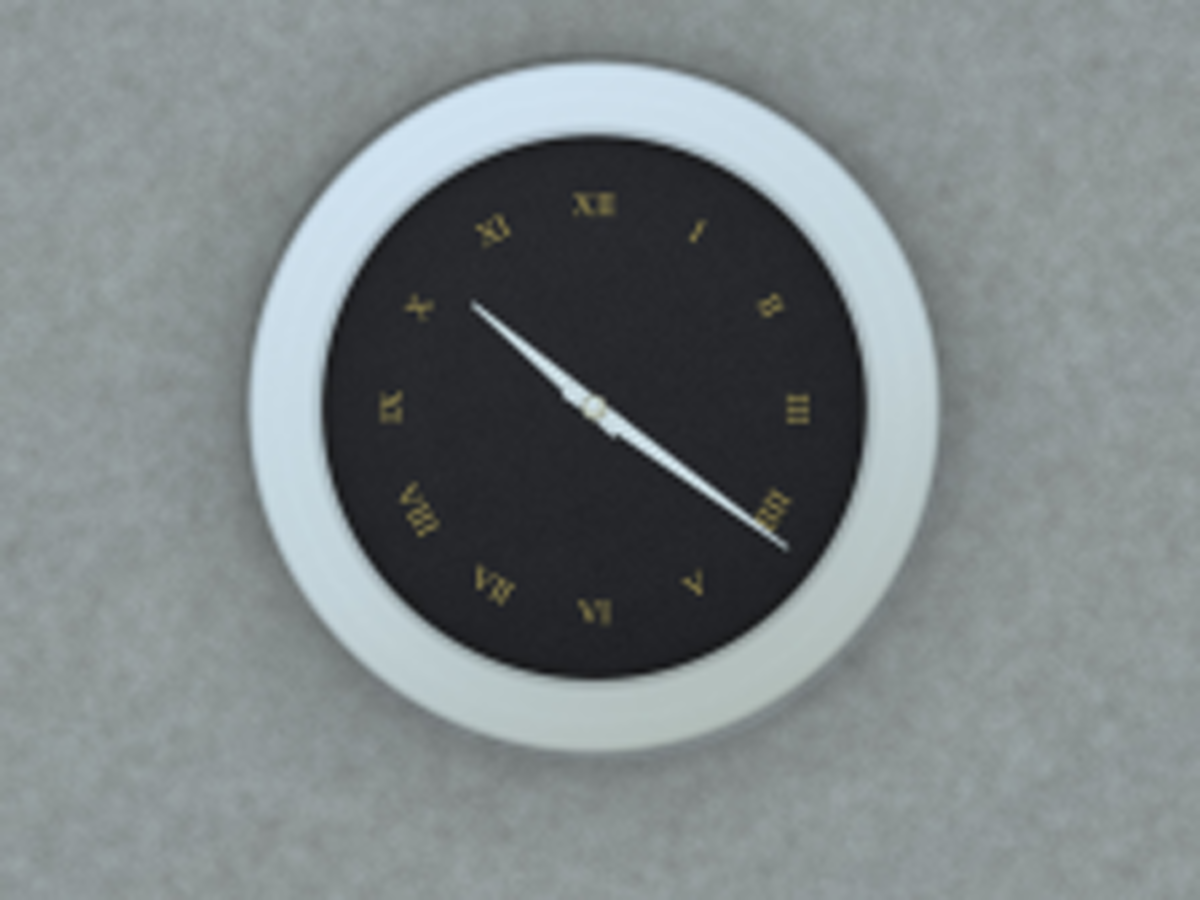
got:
10:21
